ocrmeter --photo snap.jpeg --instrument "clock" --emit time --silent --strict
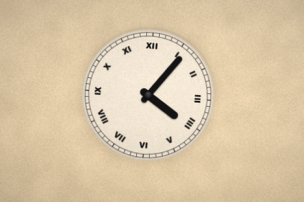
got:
4:06
